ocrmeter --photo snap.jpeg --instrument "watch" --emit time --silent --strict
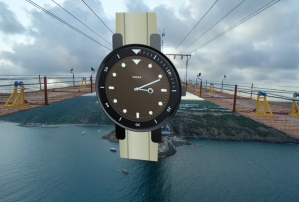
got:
3:11
